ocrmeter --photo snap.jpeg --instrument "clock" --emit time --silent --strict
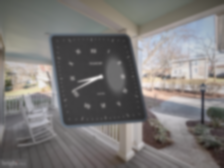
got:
8:41
